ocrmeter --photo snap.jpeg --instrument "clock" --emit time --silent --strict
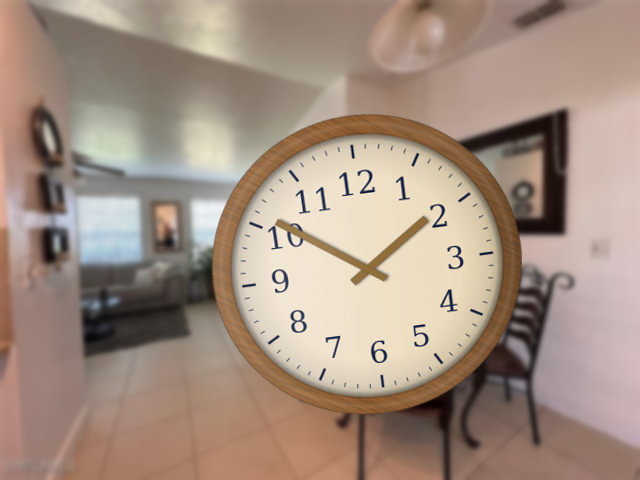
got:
1:51
